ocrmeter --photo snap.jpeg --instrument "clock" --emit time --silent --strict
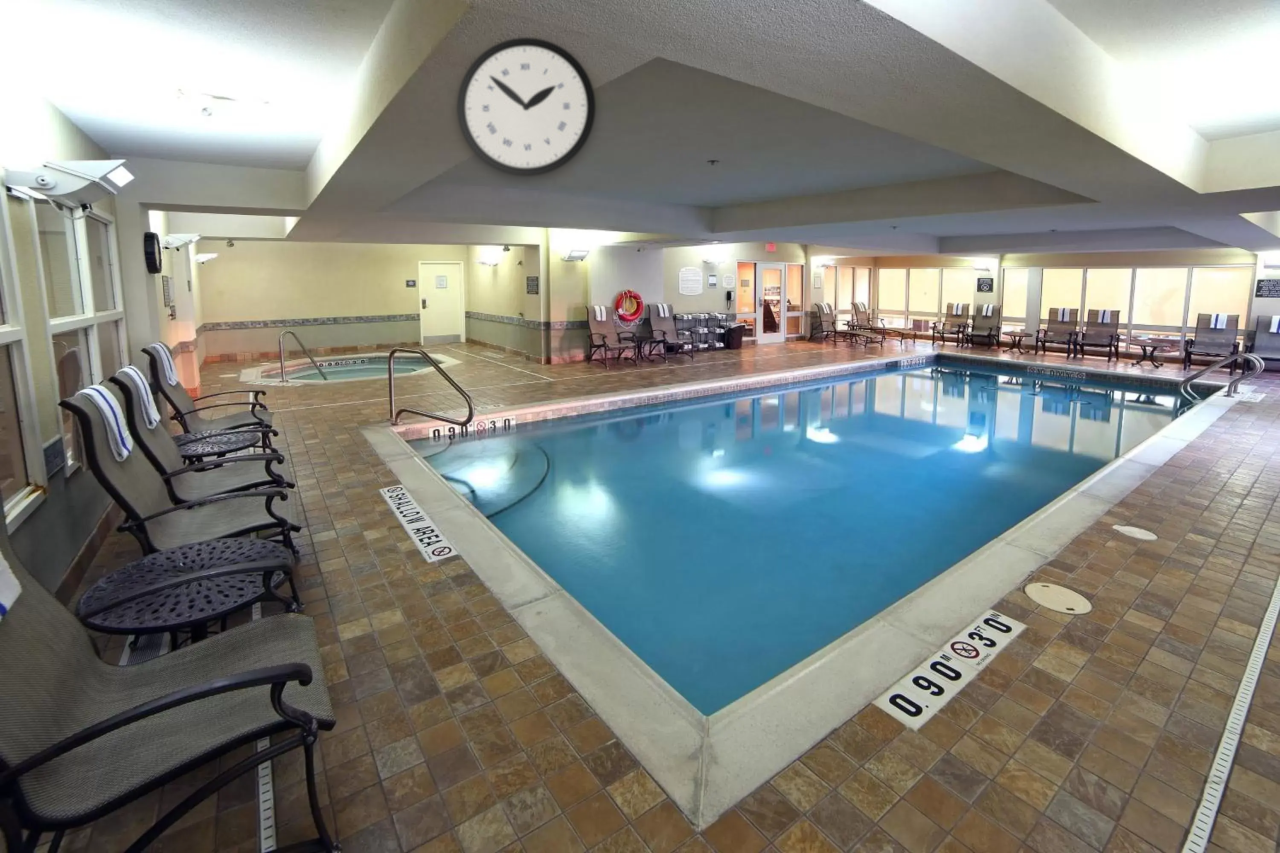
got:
1:52
